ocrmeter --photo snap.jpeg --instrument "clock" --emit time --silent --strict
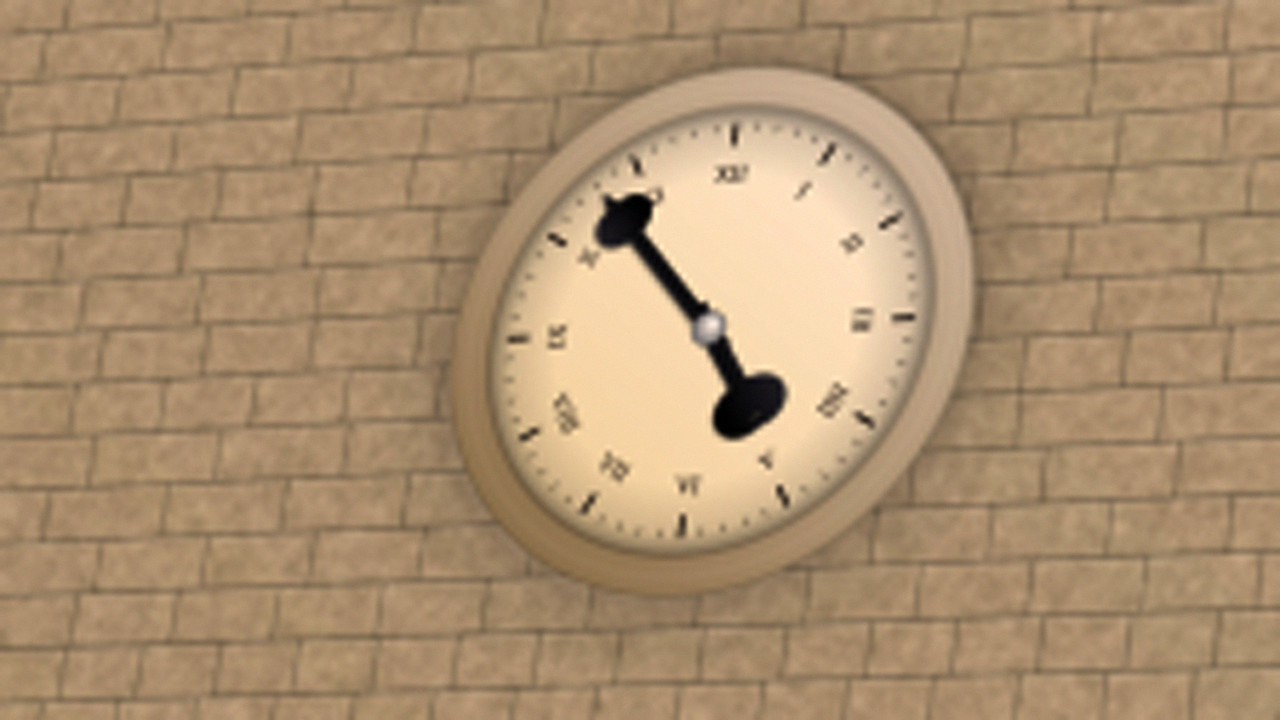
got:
4:53
